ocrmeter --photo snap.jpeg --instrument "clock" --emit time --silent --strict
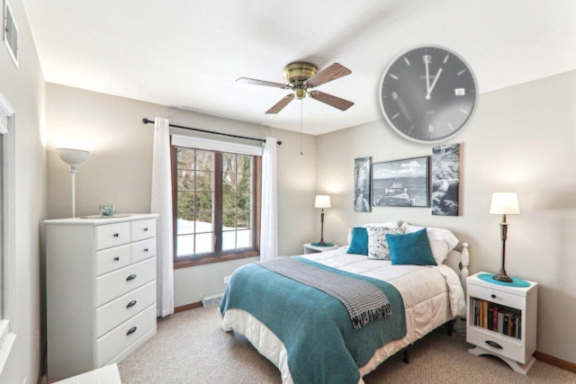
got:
1:00
